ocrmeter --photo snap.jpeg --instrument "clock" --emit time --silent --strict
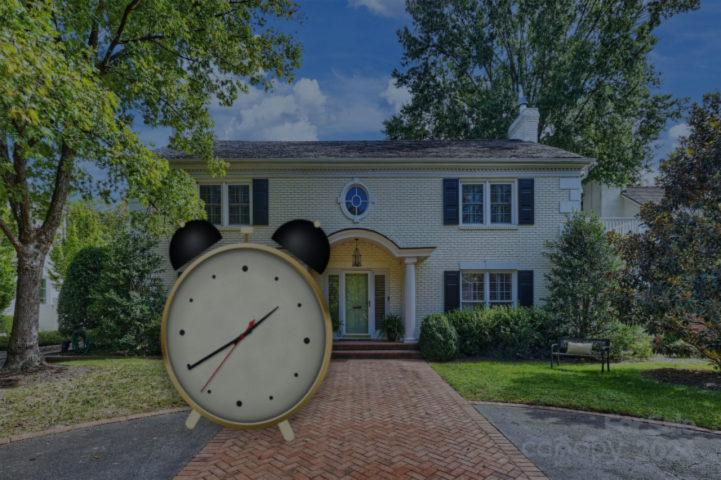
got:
1:39:36
